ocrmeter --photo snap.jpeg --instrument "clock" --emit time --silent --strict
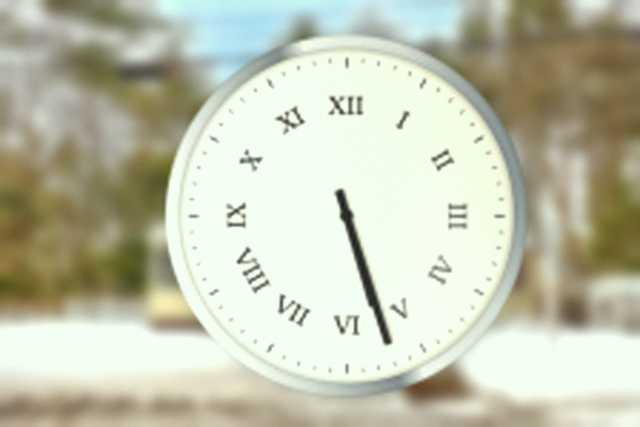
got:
5:27
